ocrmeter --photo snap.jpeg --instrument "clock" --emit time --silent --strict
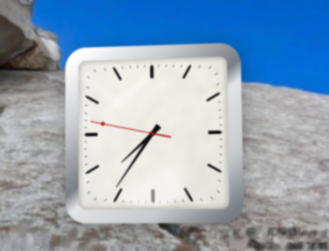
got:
7:35:47
